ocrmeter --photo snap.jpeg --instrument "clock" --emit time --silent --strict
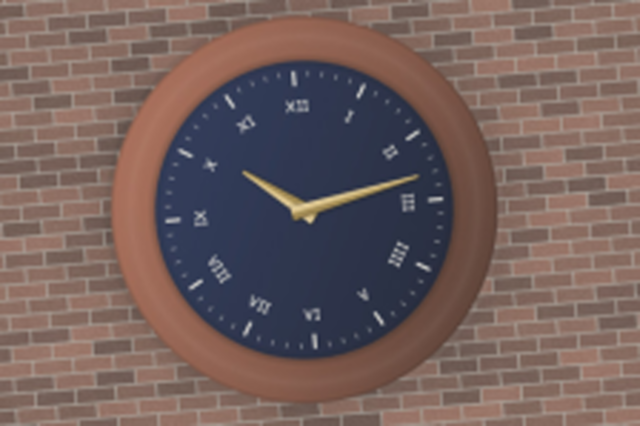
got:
10:13
